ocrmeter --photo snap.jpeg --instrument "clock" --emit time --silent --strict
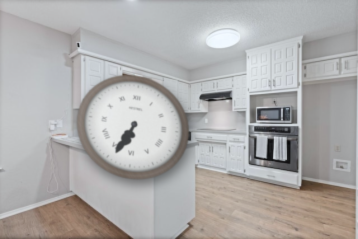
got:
6:34
